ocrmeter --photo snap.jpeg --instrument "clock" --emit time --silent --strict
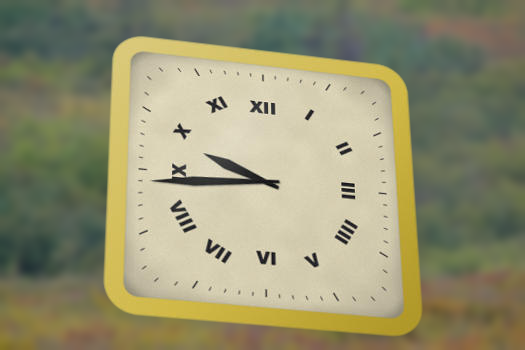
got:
9:44
